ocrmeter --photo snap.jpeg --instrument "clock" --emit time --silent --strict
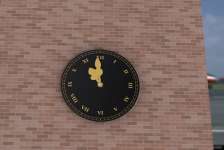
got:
10:59
